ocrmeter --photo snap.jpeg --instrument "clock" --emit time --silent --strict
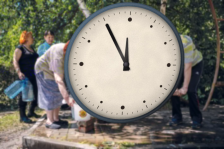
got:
11:55
